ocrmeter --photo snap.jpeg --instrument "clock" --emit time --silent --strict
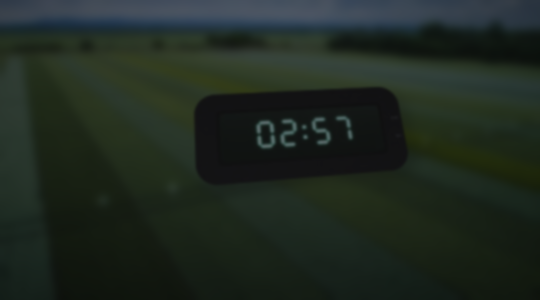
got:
2:57
